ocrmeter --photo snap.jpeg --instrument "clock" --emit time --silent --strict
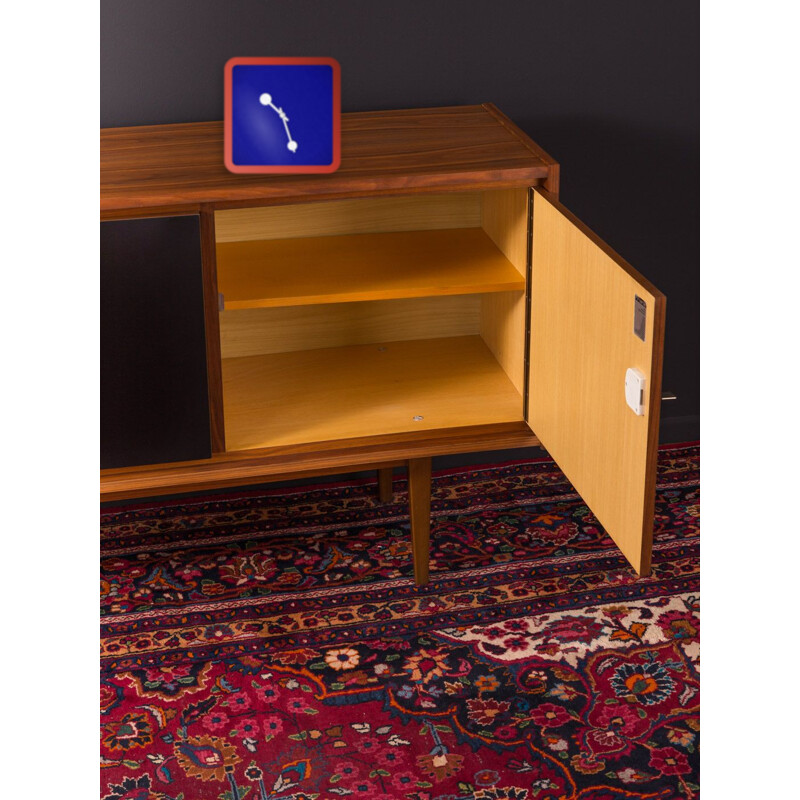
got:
10:27
